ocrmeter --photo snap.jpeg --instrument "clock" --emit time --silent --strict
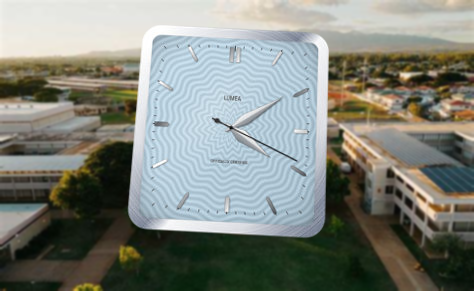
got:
4:09:19
